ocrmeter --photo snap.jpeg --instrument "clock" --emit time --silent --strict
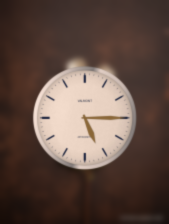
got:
5:15
